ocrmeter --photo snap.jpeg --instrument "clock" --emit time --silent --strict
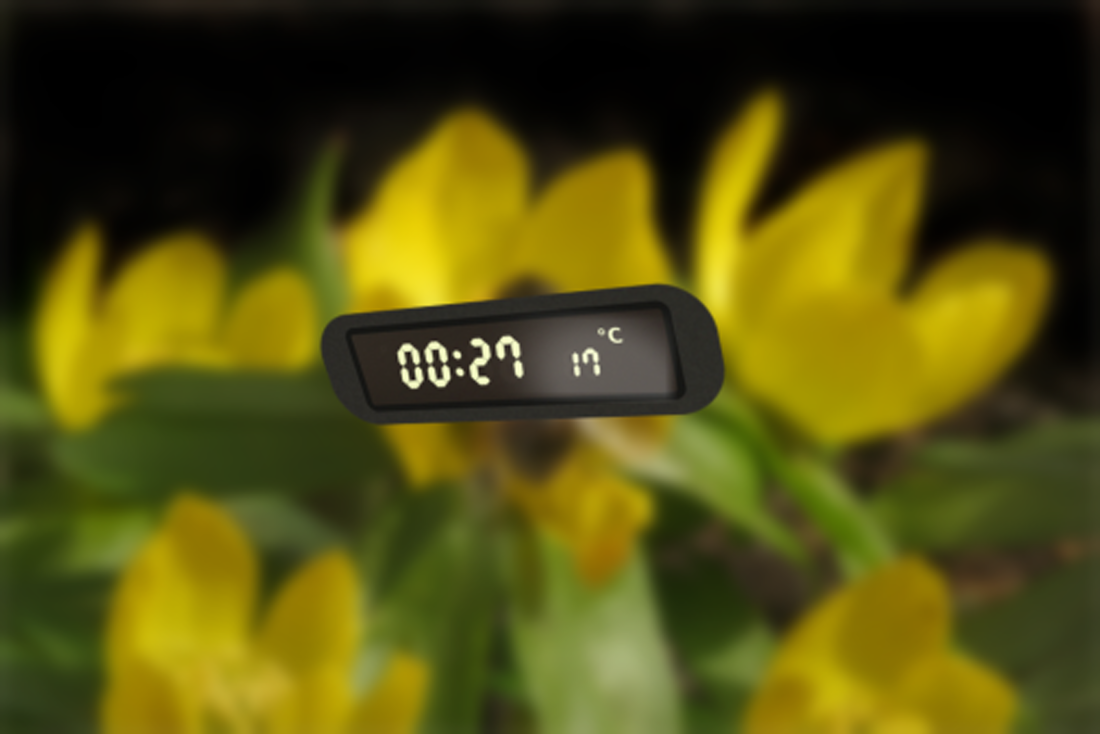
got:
0:27
